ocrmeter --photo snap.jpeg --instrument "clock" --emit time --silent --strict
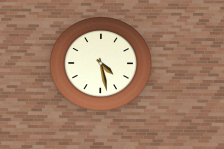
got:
4:28
